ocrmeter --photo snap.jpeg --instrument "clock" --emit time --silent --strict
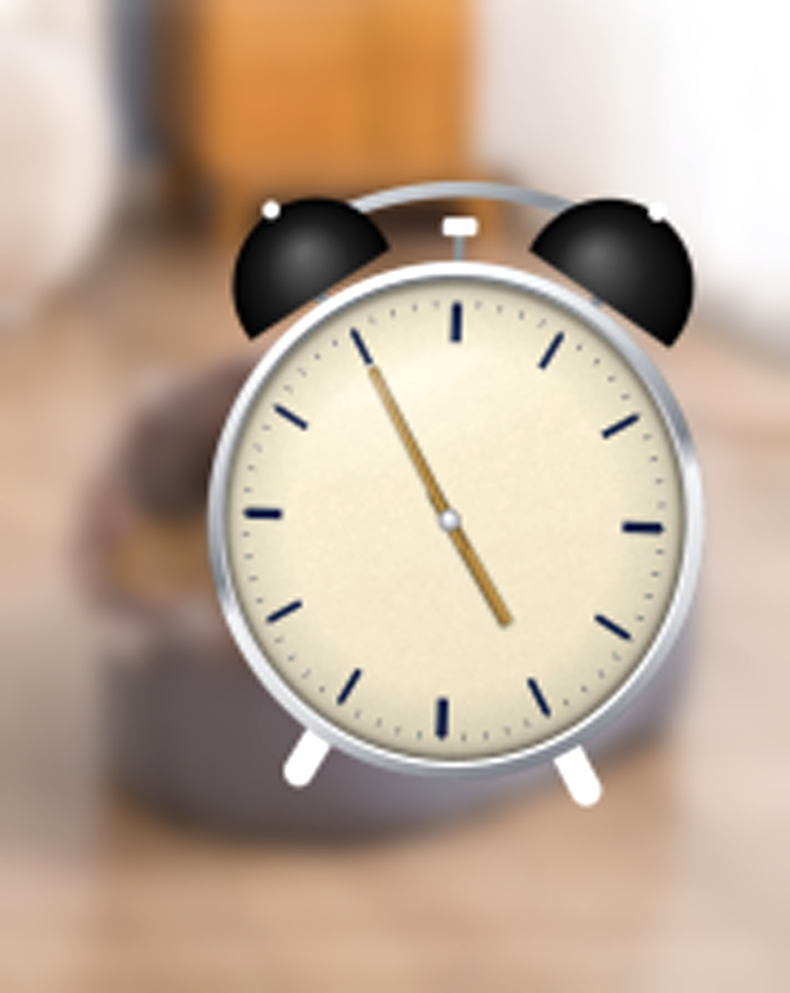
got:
4:55
